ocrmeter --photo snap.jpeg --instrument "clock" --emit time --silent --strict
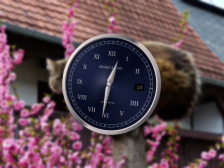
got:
12:31
